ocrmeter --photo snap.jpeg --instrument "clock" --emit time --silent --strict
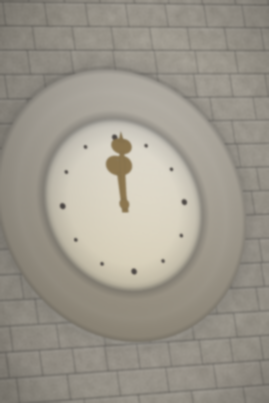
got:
12:01
